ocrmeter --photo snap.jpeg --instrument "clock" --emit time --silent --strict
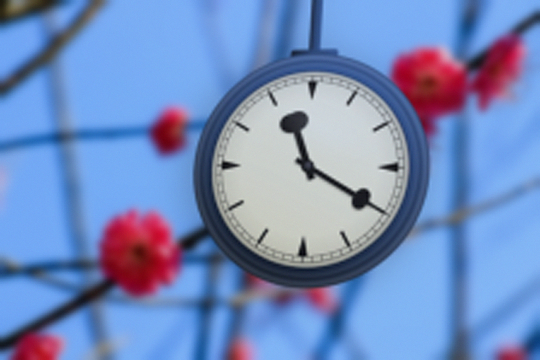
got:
11:20
